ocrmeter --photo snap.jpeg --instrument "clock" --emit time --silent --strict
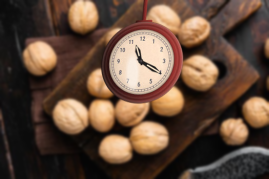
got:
11:20
